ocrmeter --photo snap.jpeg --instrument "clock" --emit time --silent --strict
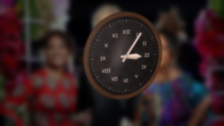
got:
3:06
